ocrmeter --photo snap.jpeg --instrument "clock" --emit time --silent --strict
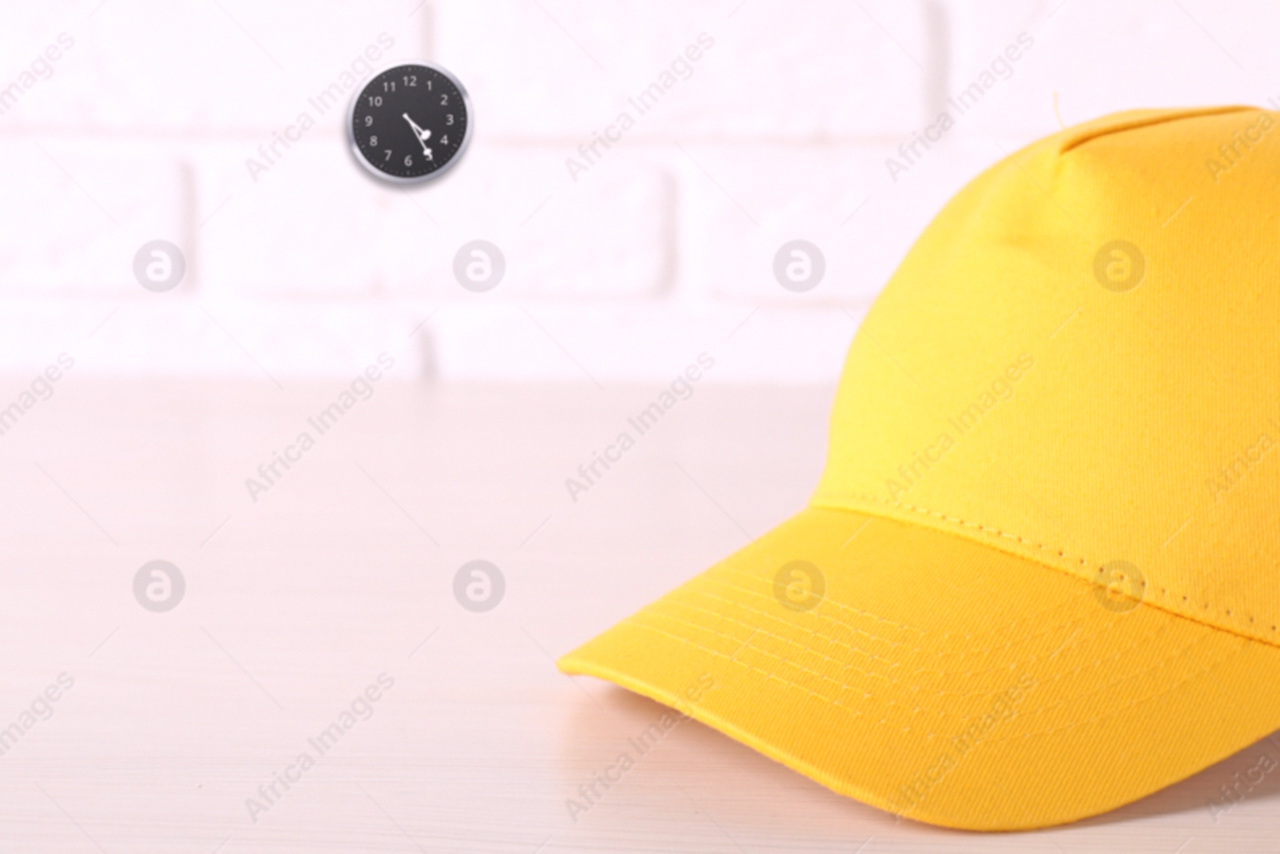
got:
4:25
